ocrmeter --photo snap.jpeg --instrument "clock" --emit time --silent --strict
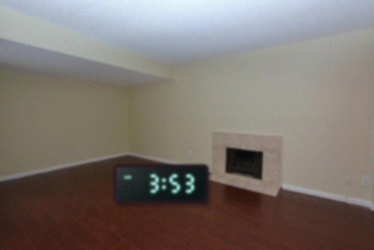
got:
3:53
